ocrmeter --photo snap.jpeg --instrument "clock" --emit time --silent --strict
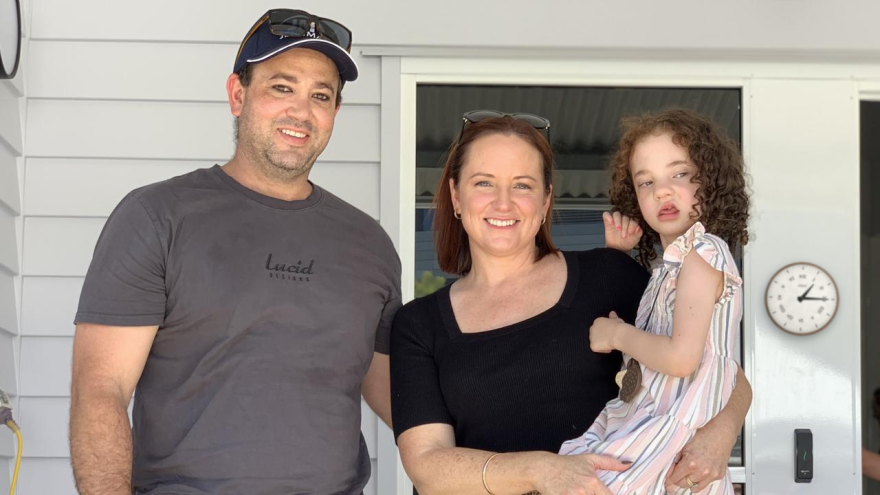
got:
1:15
